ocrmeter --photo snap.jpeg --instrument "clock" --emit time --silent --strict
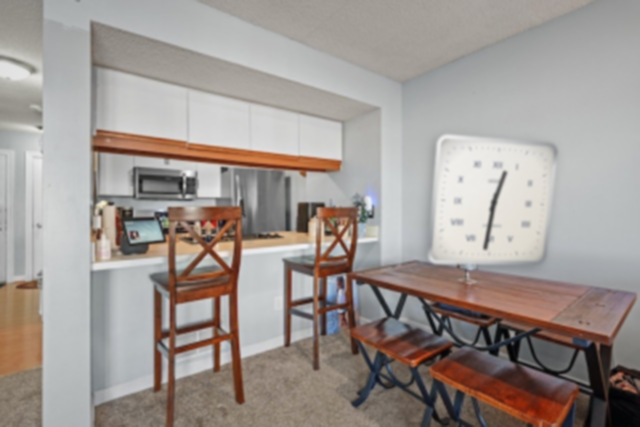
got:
12:31
